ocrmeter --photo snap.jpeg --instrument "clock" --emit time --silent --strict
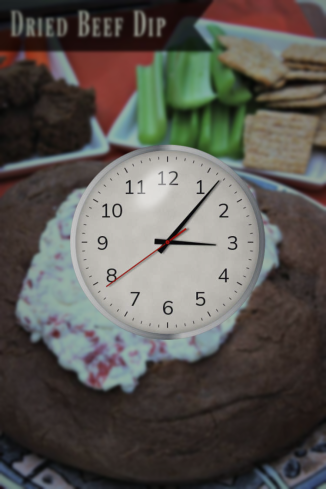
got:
3:06:39
